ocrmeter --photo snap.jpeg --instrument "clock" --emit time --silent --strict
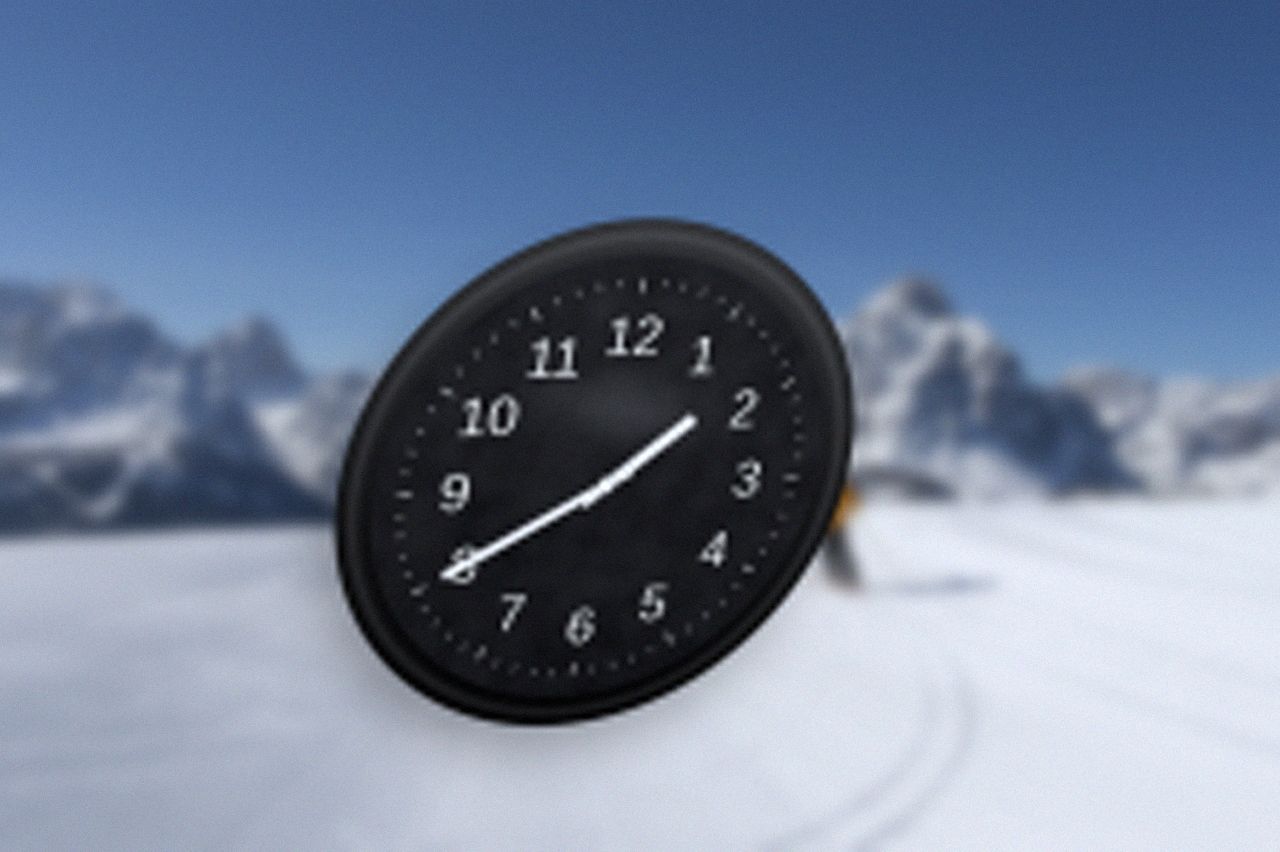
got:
1:40
